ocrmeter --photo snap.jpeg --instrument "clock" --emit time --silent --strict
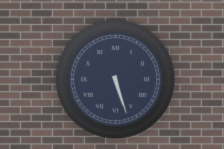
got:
5:27
